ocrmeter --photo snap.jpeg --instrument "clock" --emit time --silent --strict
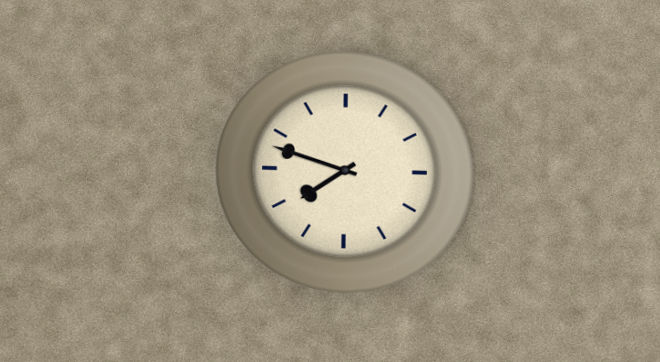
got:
7:48
